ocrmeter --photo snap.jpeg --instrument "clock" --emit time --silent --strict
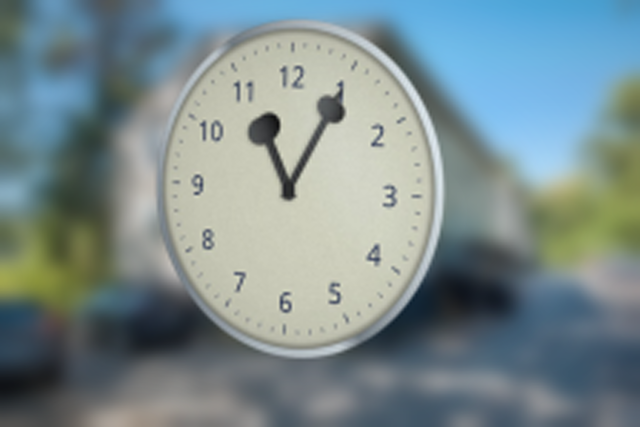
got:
11:05
